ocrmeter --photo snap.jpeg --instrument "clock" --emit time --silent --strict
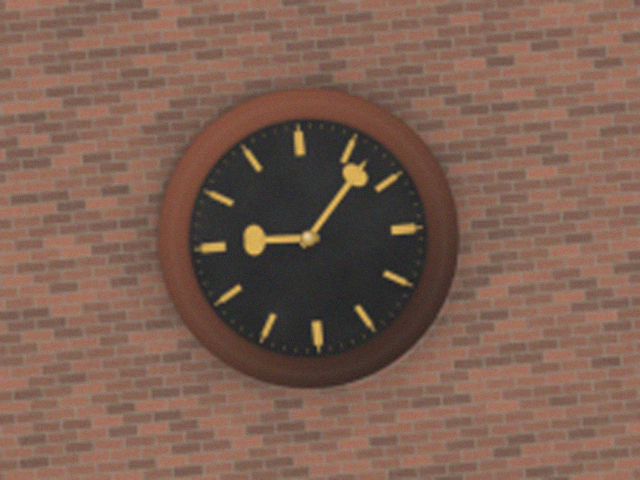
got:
9:07
